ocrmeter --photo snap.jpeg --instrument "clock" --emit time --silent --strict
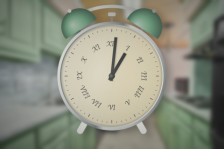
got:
1:01
